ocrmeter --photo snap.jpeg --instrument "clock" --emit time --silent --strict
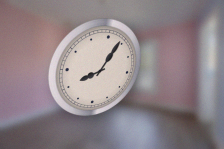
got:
8:04
